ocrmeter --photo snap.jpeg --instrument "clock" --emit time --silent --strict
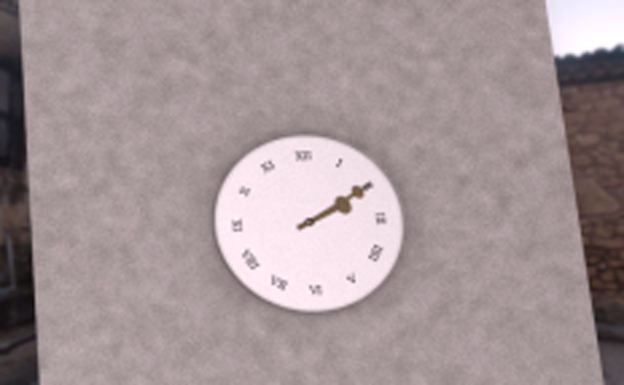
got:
2:10
